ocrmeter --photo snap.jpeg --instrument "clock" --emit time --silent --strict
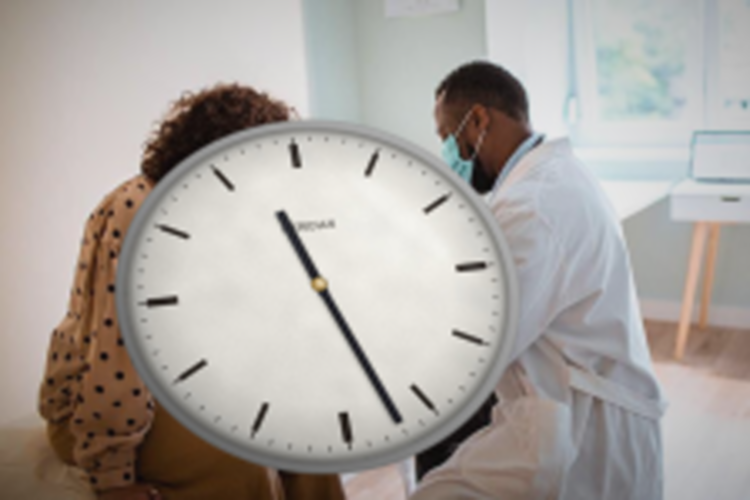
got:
11:27
